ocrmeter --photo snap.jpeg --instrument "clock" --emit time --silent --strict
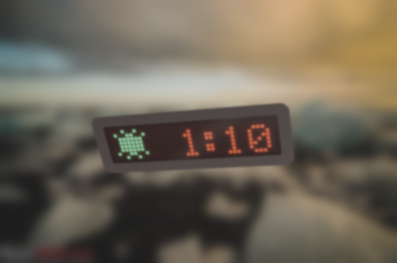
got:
1:10
